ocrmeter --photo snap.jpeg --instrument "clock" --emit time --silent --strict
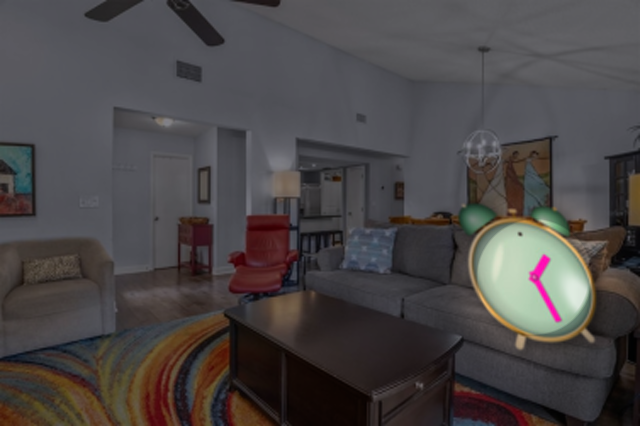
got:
1:28
